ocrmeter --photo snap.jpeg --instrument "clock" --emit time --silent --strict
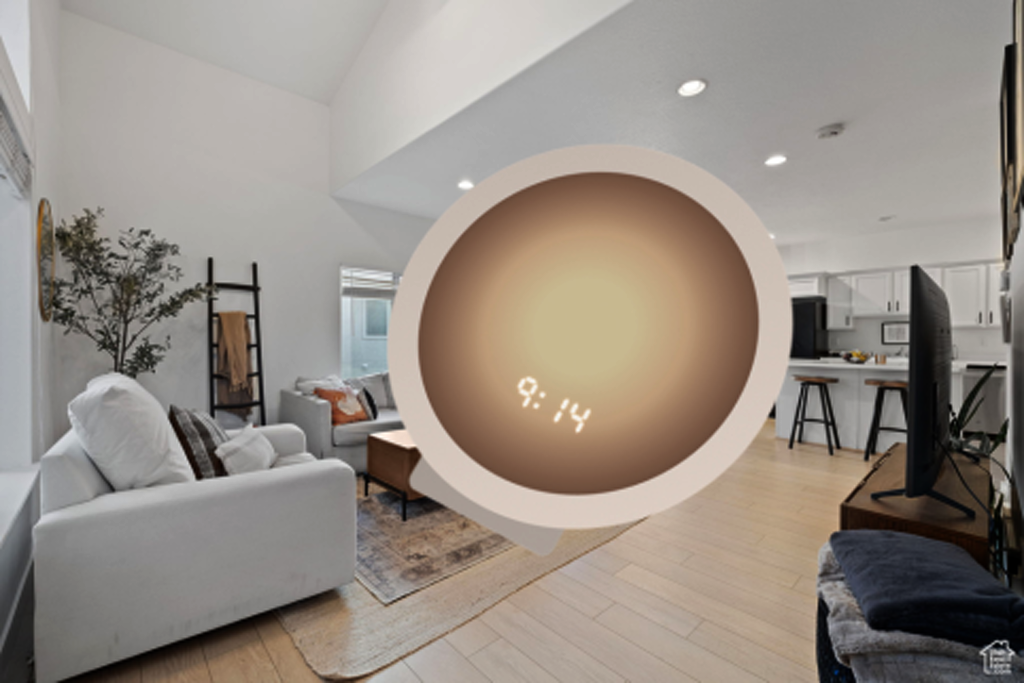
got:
9:14
